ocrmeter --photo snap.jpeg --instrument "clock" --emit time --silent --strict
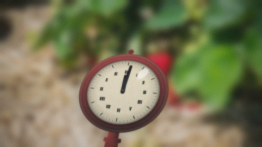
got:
12:01
